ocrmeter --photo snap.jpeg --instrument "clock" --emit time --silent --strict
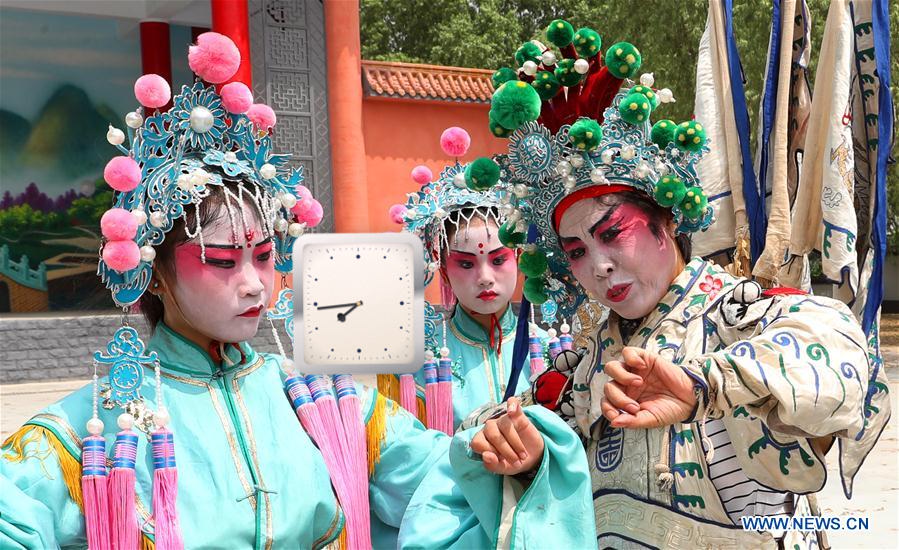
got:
7:44
